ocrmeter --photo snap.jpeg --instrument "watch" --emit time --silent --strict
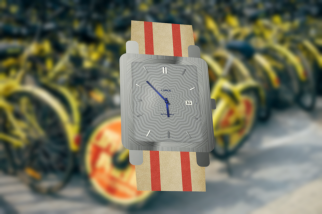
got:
5:53
